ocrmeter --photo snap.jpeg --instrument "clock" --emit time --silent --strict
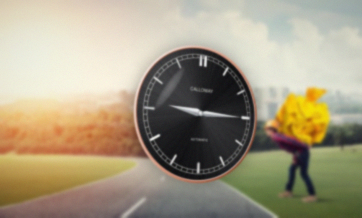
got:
9:15
